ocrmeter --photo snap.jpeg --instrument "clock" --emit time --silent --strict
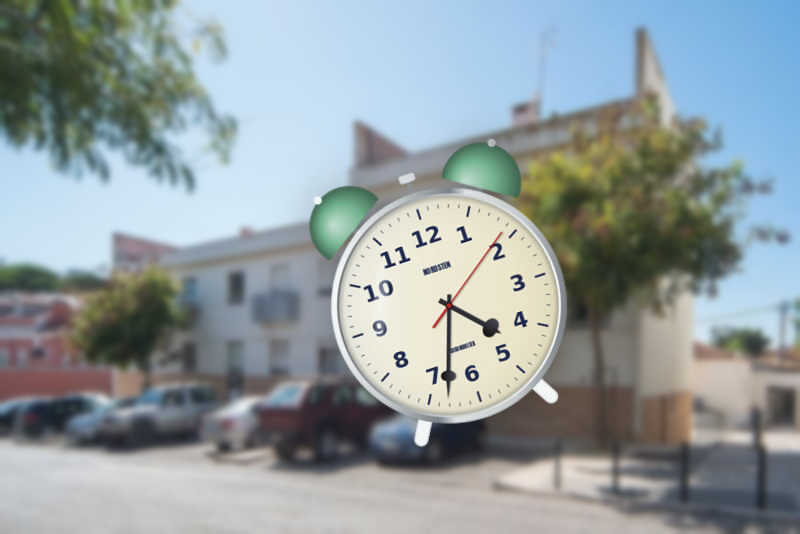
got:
4:33:09
